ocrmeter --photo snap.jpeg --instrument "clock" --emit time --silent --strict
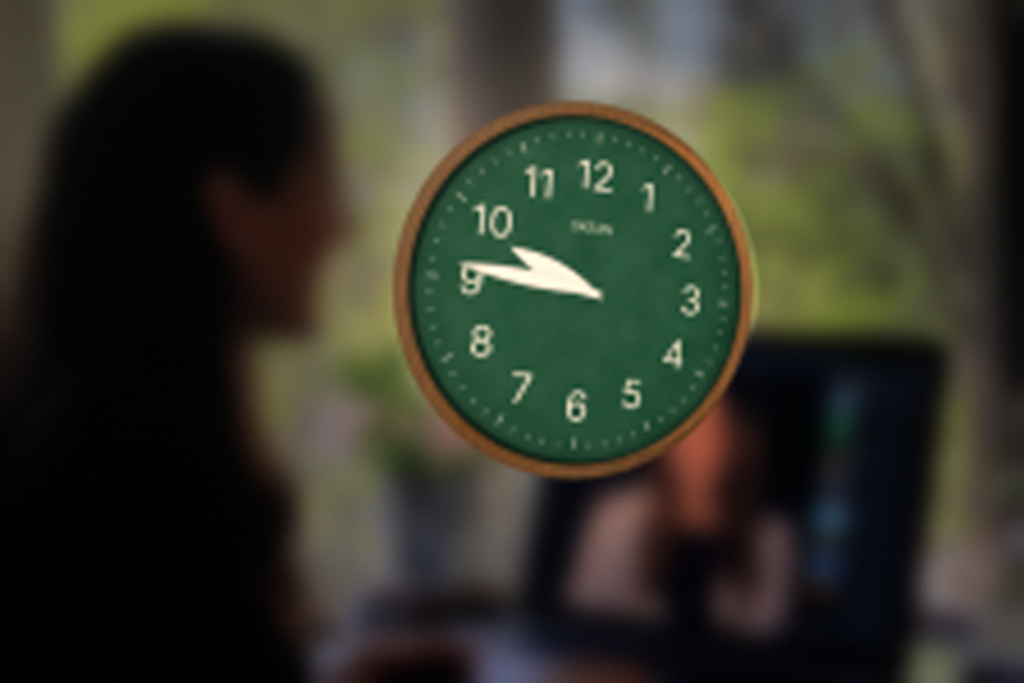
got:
9:46
